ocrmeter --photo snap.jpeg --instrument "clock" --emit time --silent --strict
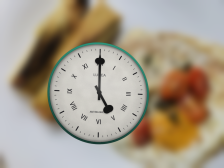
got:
5:00
